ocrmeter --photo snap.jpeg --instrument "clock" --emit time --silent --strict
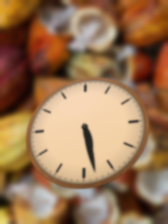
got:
5:28
